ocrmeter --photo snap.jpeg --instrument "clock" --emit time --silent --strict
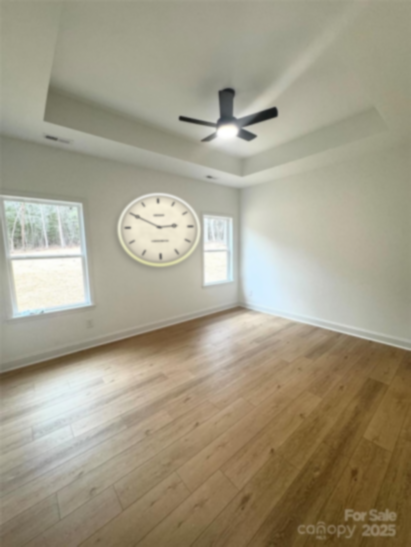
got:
2:50
